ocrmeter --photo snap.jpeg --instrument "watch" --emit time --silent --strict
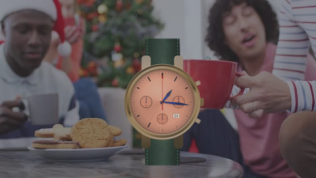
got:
1:16
